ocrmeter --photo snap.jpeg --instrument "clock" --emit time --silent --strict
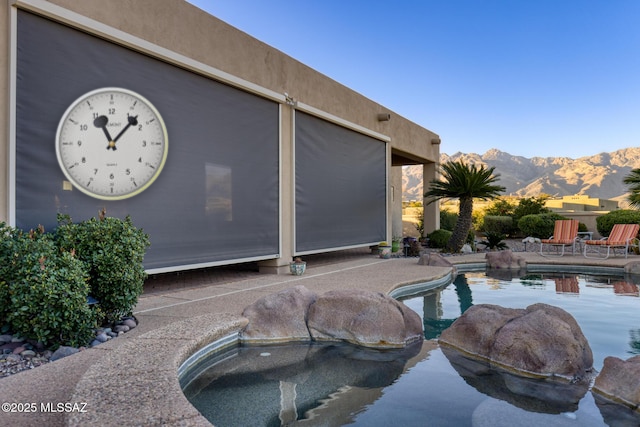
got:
11:07
